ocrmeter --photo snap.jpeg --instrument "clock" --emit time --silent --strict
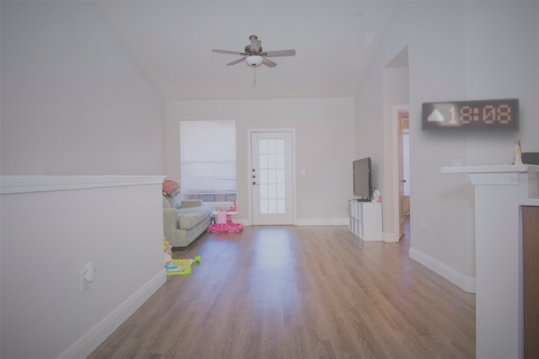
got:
18:08
